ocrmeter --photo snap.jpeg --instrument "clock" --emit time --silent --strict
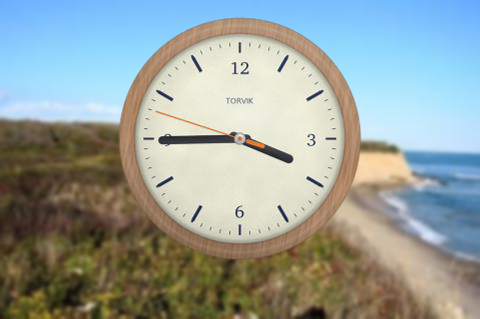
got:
3:44:48
